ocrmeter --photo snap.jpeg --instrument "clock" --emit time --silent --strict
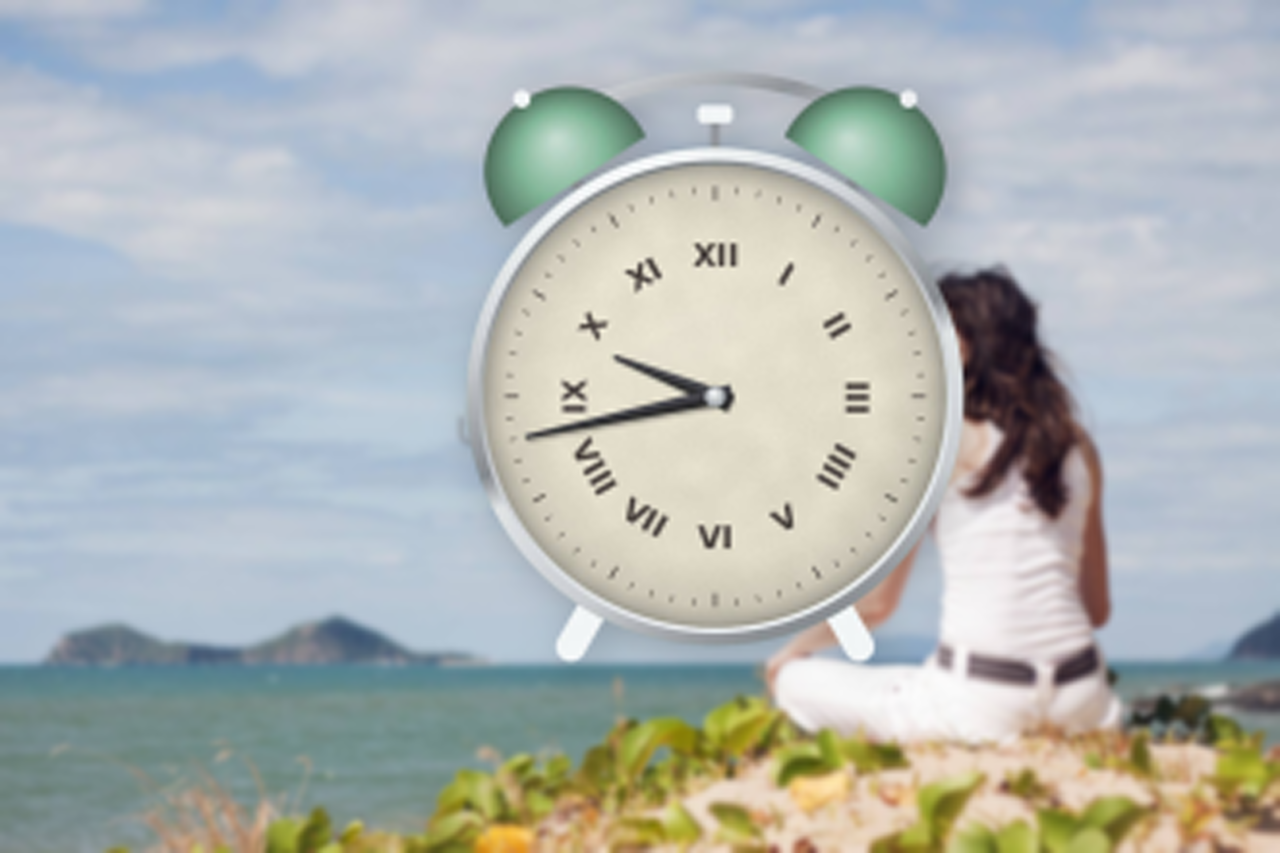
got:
9:43
